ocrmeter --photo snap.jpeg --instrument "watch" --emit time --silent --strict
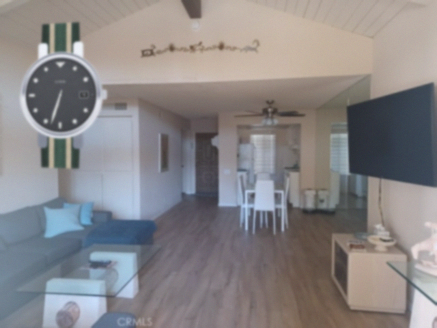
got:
6:33
